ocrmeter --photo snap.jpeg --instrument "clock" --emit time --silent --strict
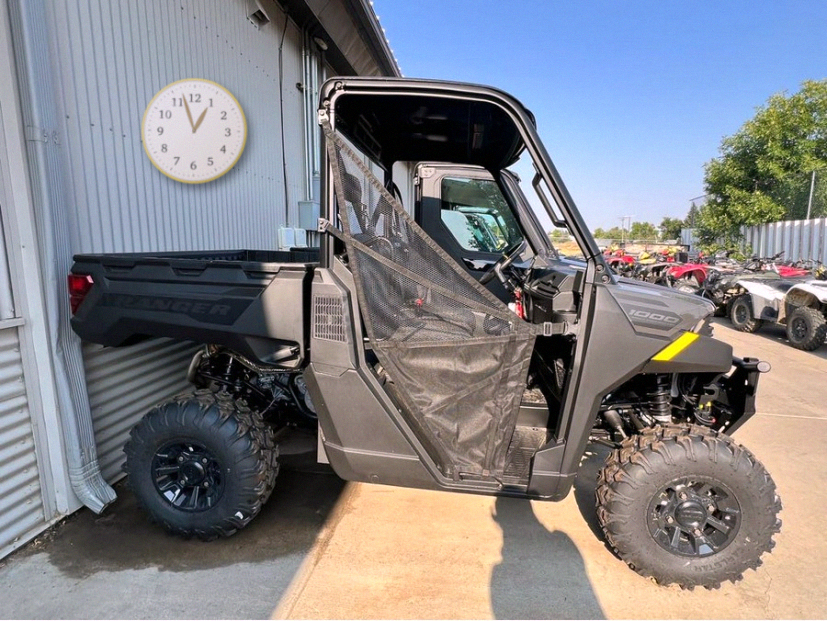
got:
12:57
